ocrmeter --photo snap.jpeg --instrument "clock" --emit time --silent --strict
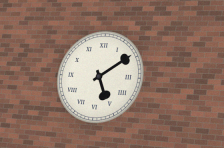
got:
5:09
